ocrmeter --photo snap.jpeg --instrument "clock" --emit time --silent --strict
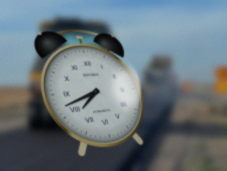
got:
7:42
